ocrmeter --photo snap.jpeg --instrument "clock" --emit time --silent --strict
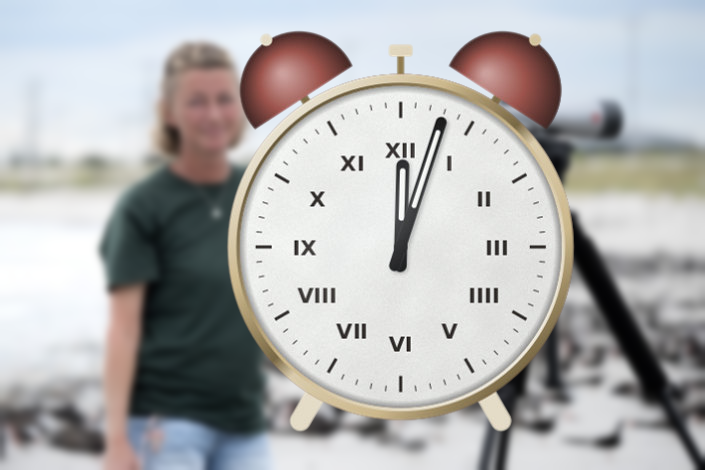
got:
12:03
